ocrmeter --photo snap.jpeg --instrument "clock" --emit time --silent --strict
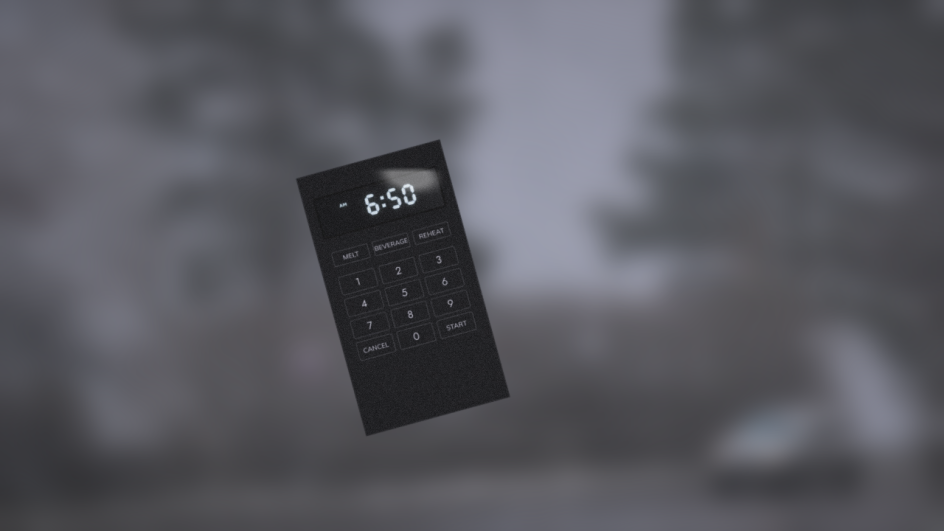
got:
6:50
